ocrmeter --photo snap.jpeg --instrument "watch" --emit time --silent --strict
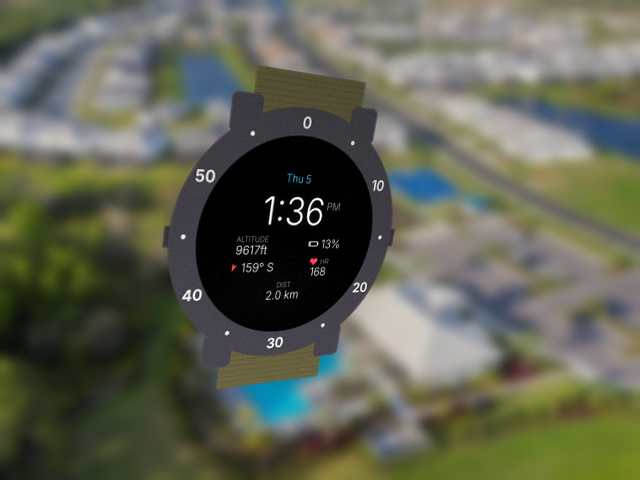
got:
1:36
